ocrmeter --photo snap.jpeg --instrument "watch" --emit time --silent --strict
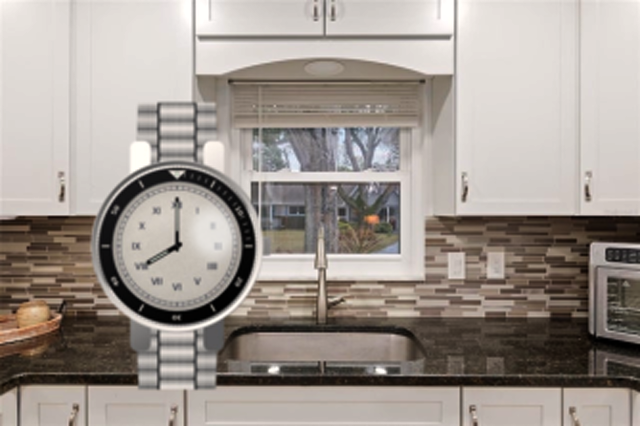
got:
8:00
